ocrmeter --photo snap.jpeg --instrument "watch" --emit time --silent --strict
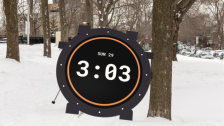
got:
3:03
